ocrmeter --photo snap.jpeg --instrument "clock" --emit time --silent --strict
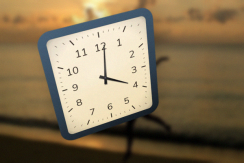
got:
4:01
